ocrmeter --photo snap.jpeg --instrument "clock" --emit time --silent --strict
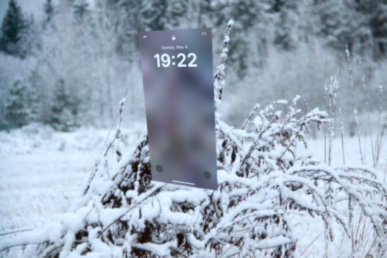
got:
19:22
